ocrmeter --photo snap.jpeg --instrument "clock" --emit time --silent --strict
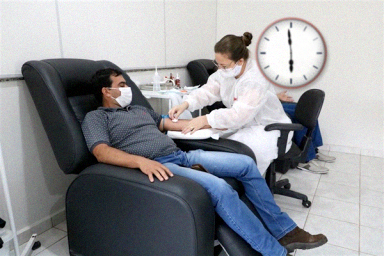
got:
5:59
